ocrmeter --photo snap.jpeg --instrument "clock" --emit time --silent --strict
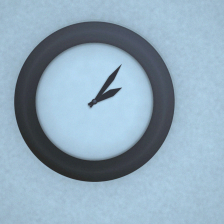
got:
2:06
